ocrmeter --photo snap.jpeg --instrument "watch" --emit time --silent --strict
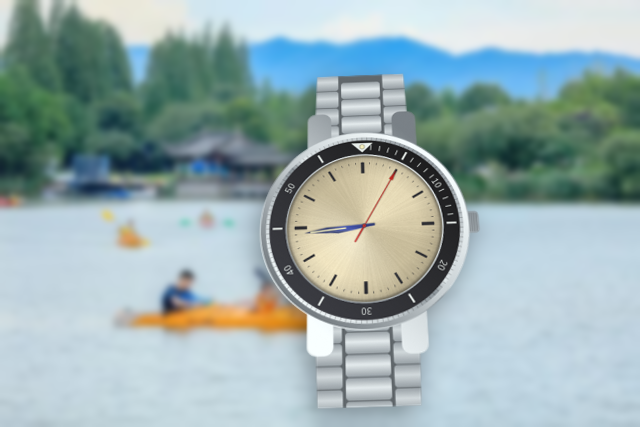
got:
8:44:05
